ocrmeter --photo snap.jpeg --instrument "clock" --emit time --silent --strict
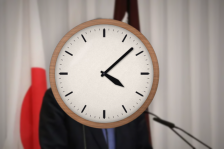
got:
4:08
